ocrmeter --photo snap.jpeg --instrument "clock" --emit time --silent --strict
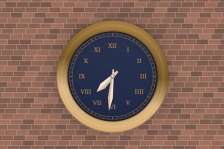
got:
7:31
